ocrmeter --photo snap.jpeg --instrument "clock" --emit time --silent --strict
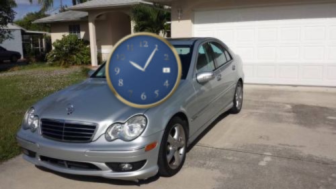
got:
10:05
